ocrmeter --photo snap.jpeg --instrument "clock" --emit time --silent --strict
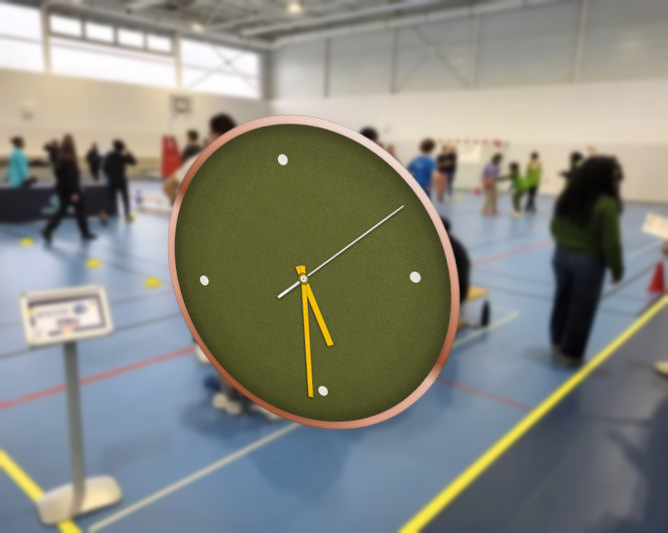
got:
5:31:10
